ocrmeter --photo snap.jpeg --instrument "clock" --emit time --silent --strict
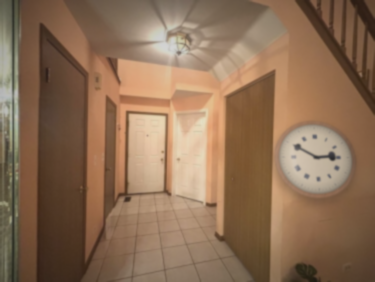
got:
2:50
